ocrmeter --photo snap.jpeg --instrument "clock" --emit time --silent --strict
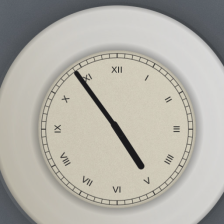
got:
4:54
